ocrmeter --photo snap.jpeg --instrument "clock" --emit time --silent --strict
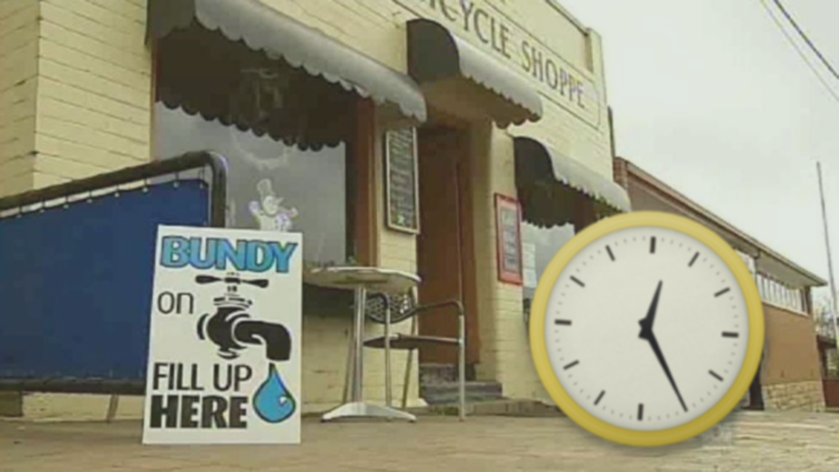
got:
12:25
